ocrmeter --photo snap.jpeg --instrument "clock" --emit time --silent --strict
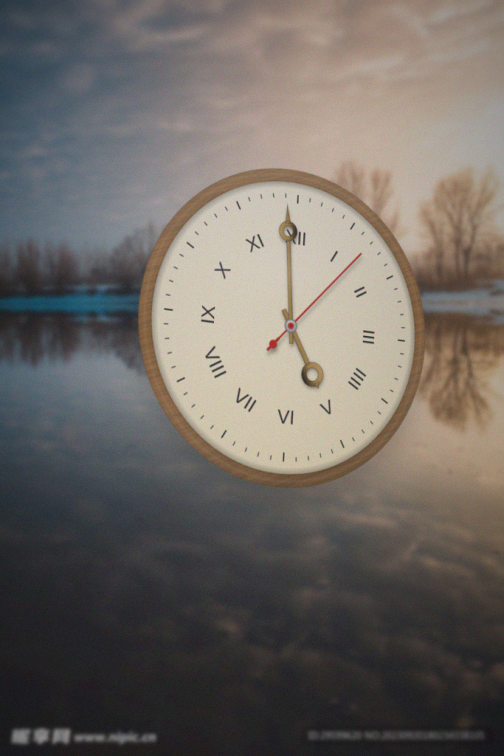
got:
4:59:07
